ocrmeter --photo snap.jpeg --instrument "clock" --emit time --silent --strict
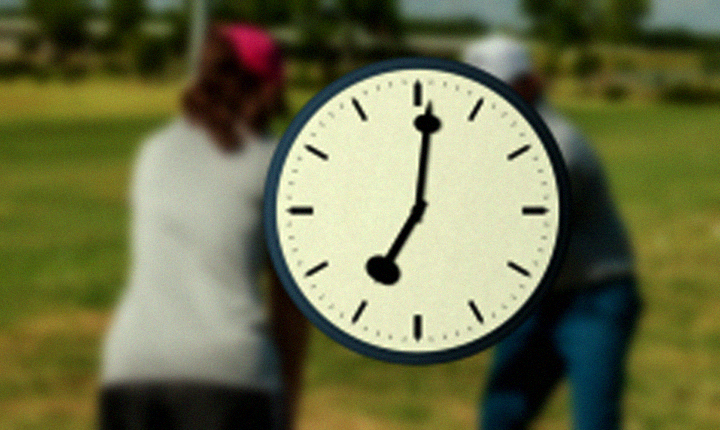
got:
7:01
